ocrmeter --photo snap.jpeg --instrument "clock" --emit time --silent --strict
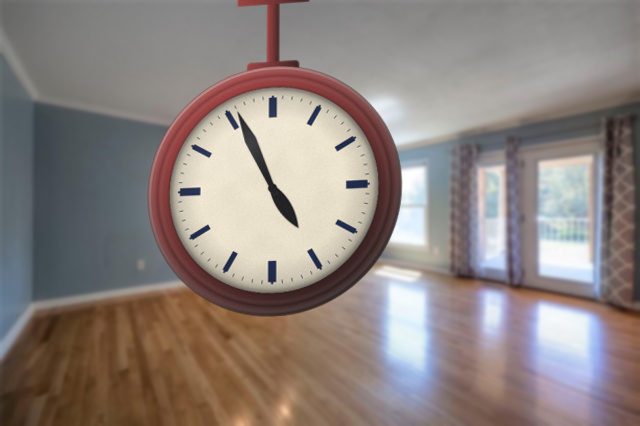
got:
4:56
